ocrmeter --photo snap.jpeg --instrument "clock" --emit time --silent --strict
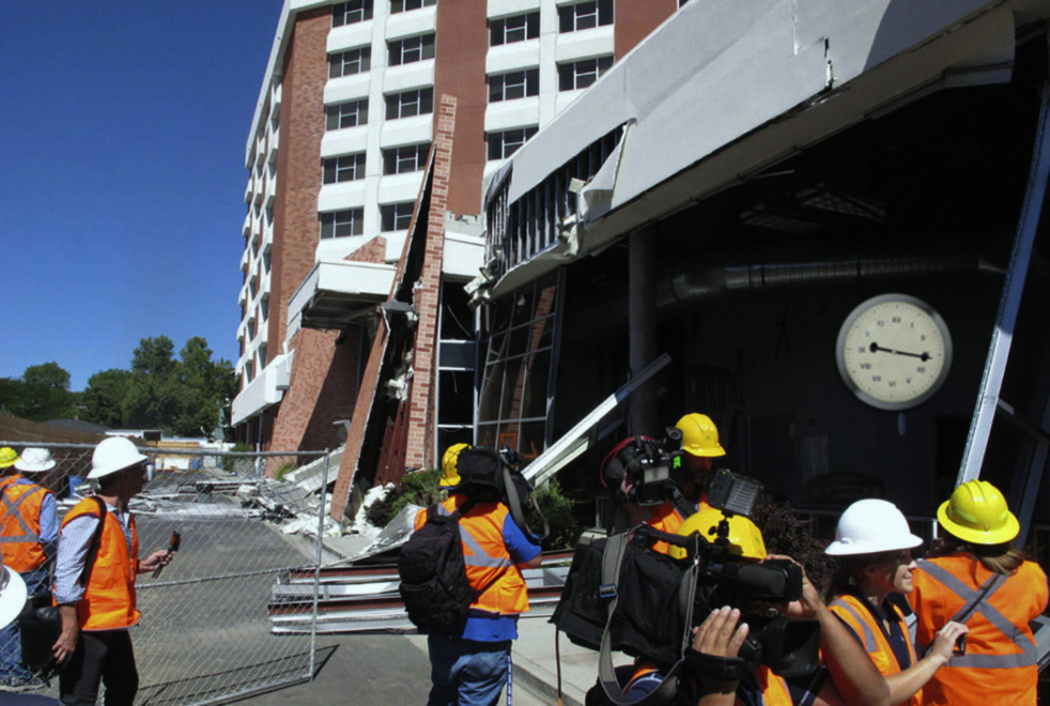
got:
9:16
